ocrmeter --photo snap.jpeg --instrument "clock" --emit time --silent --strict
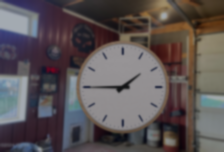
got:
1:45
